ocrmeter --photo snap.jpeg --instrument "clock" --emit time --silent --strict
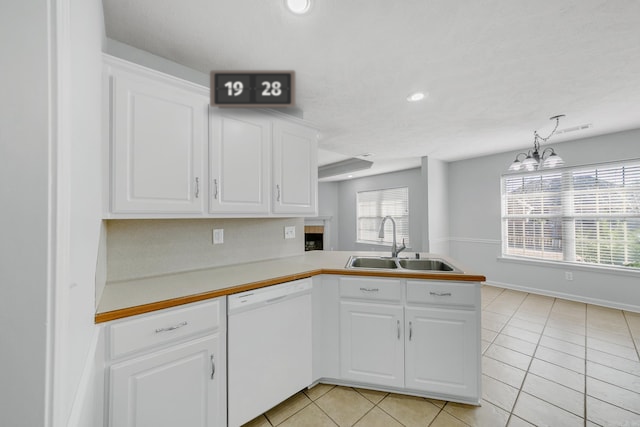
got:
19:28
